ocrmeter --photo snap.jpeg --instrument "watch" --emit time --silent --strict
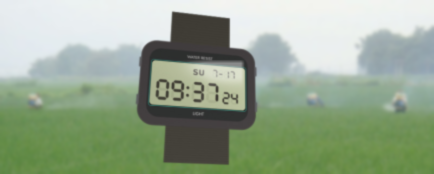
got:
9:37:24
